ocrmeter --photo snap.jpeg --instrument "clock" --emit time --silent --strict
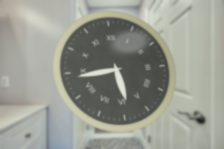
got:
5:44
